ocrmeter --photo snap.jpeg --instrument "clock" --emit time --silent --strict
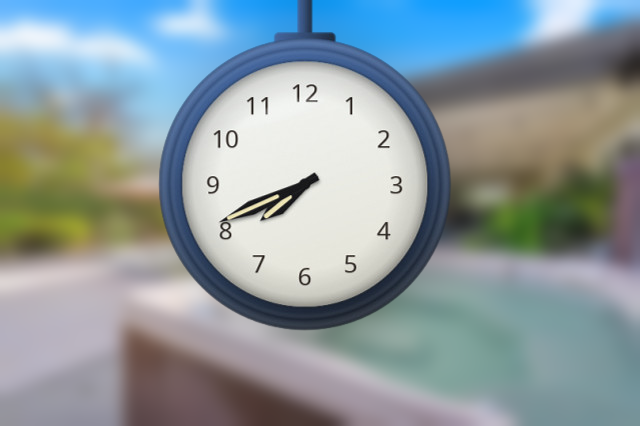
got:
7:41
